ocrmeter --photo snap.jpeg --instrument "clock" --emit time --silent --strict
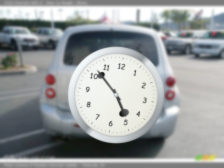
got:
4:52
